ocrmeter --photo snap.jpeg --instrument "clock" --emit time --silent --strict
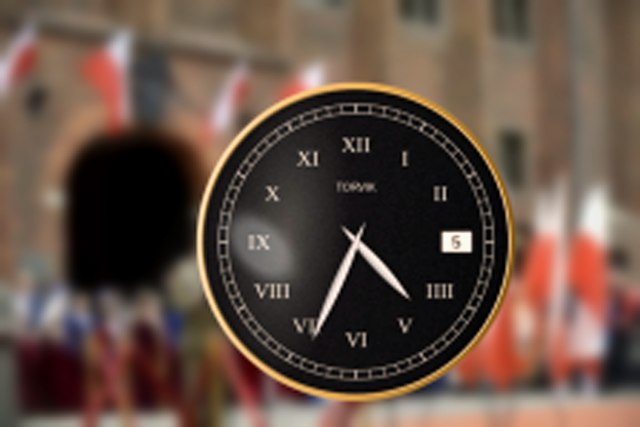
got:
4:34
